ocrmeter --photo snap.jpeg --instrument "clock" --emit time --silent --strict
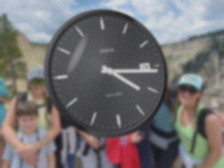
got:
4:16
